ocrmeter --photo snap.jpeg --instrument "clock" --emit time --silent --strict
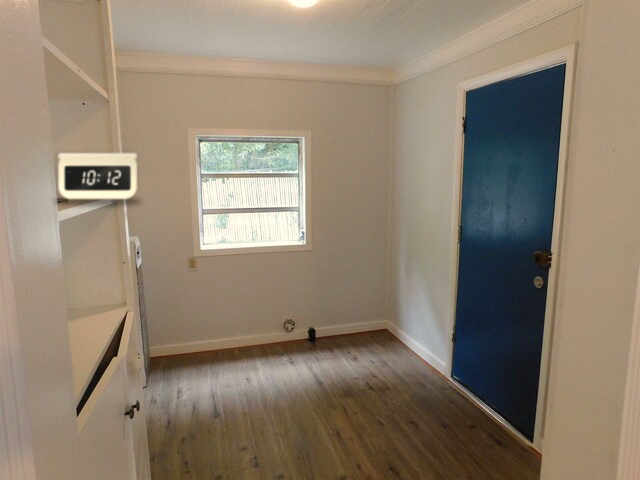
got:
10:12
